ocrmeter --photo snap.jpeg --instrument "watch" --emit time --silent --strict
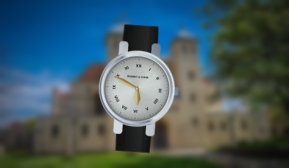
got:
5:49
